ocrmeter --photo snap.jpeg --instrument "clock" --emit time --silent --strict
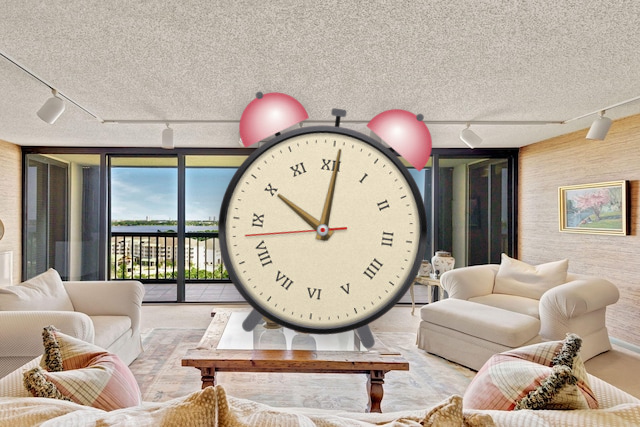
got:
10:00:43
